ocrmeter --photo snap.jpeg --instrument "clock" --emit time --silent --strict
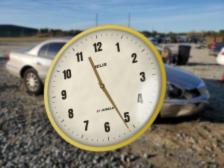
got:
11:26
